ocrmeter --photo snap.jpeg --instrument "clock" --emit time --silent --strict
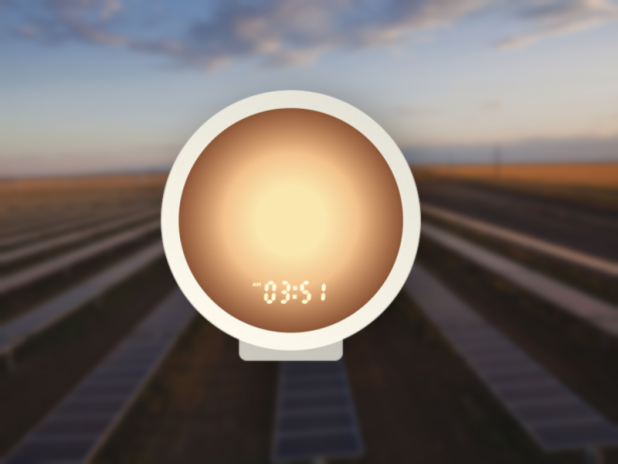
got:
3:51
